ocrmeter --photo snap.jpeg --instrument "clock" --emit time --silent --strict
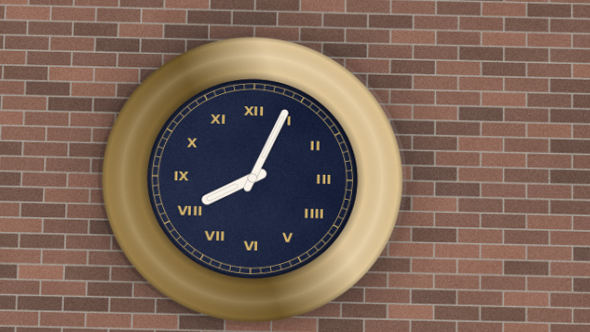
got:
8:04
